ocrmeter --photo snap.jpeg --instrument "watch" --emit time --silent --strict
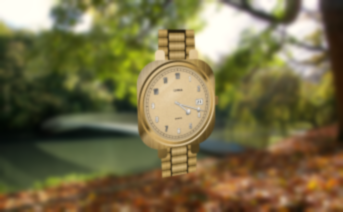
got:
4:18
